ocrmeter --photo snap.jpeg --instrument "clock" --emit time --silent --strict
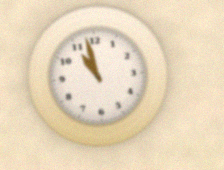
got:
10:58
